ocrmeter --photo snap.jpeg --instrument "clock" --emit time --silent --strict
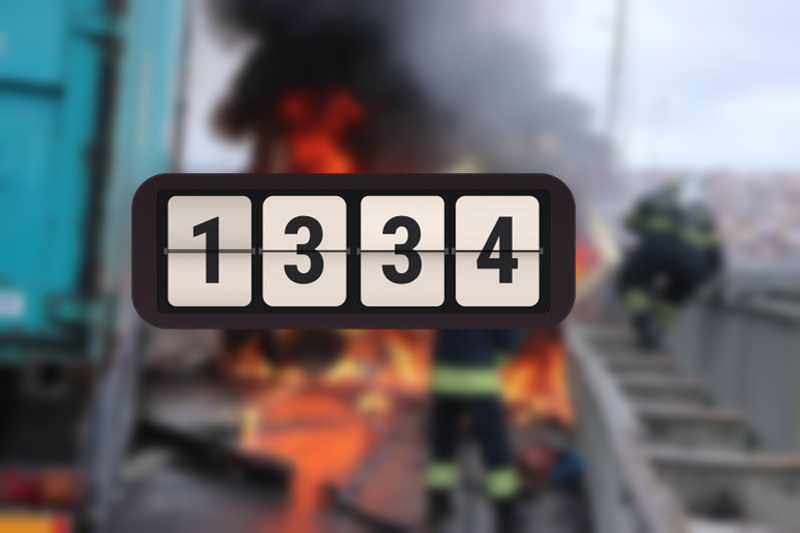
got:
13:34
